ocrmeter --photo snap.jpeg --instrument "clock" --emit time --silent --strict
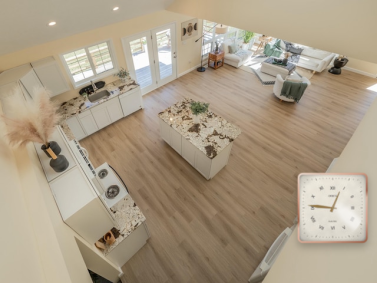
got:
12:46
